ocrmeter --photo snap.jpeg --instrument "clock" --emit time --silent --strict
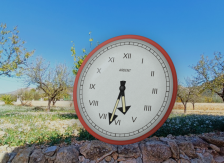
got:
5:32
